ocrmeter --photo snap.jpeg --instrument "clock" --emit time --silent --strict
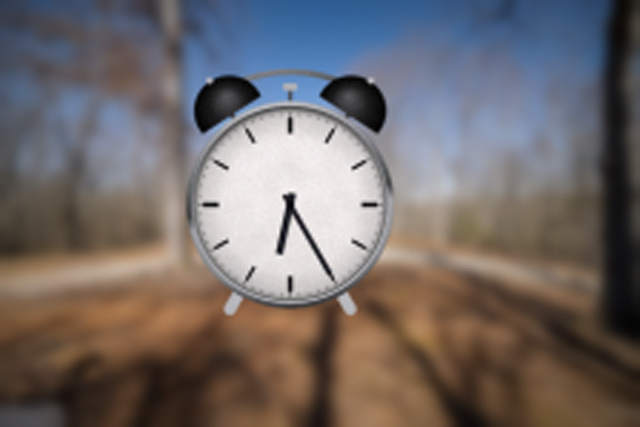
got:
6:25
